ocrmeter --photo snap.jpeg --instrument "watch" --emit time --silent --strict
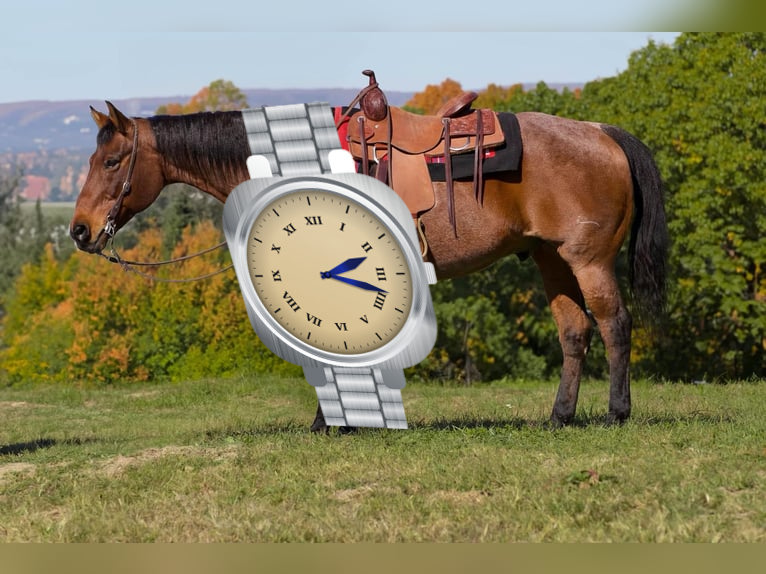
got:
2:18
